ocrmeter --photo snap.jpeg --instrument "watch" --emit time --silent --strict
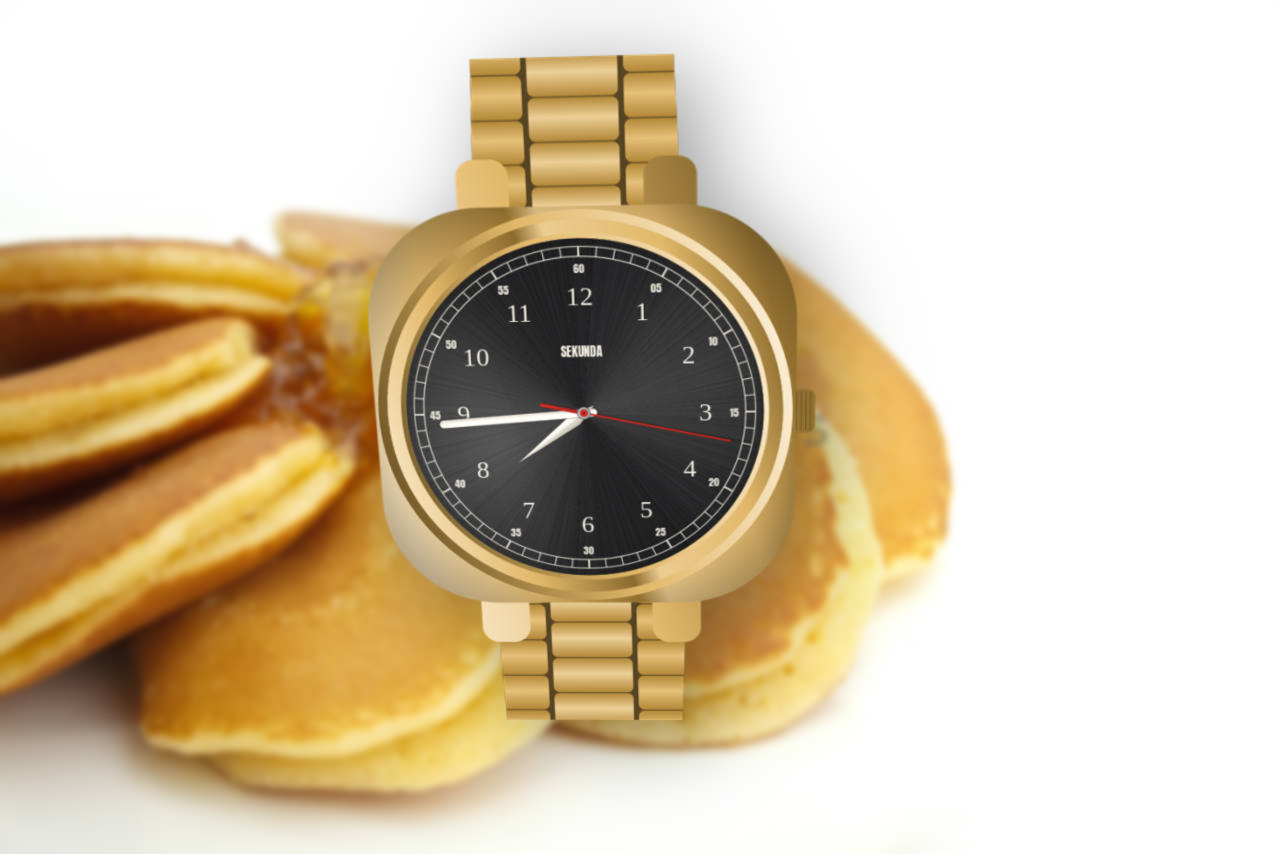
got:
7:44:17
